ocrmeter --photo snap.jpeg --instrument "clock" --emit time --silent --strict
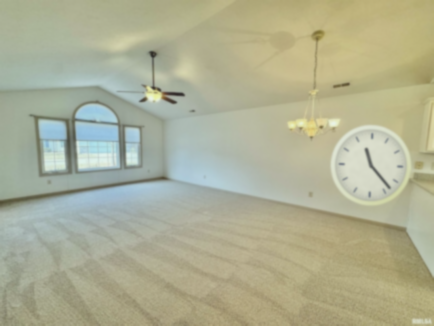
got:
11:23
